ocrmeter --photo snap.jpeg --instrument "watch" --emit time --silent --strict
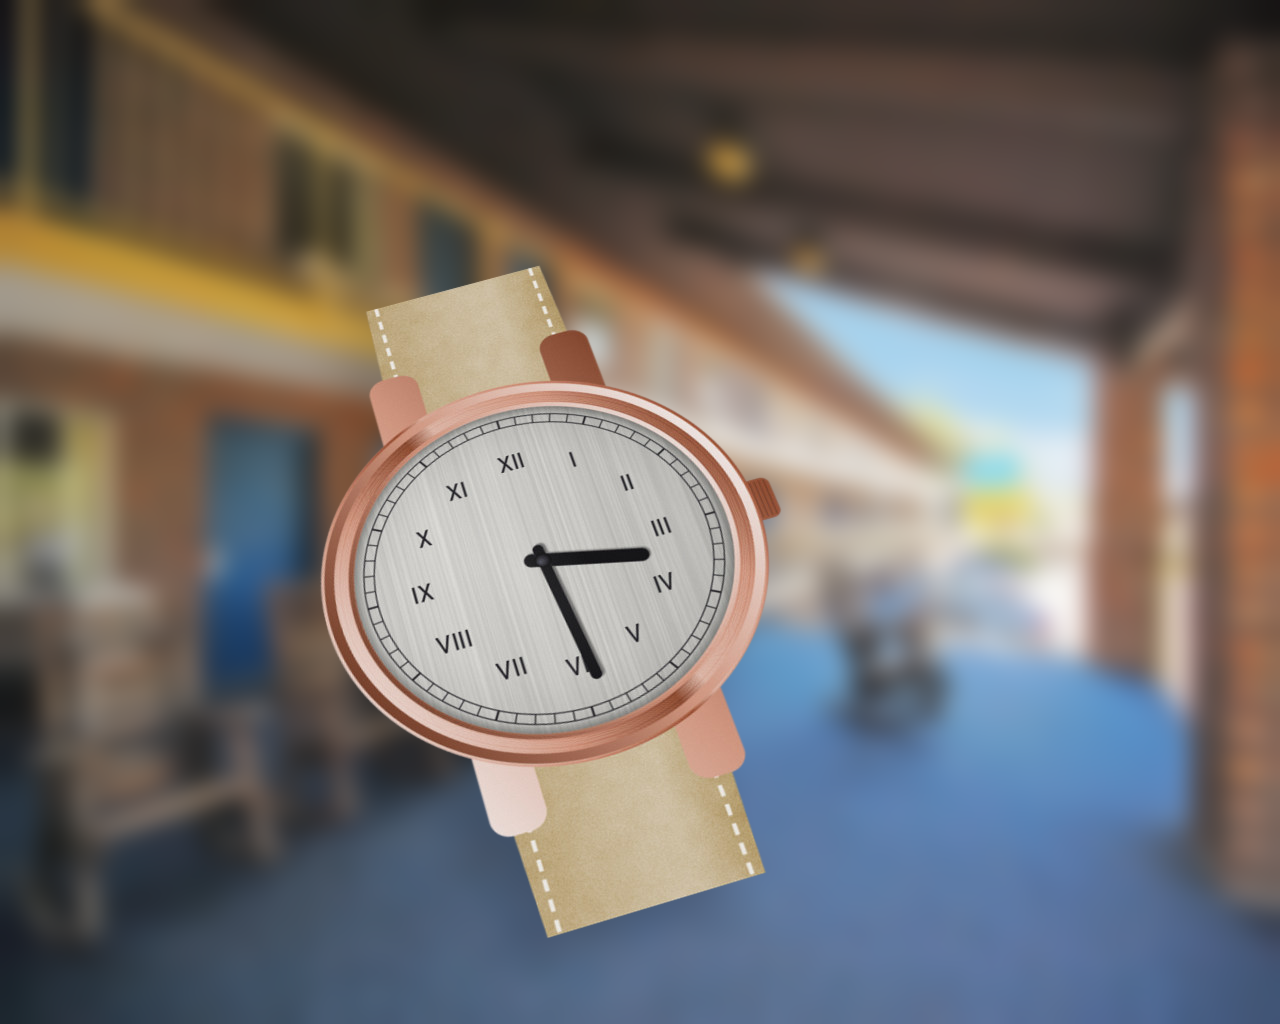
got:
3:29
